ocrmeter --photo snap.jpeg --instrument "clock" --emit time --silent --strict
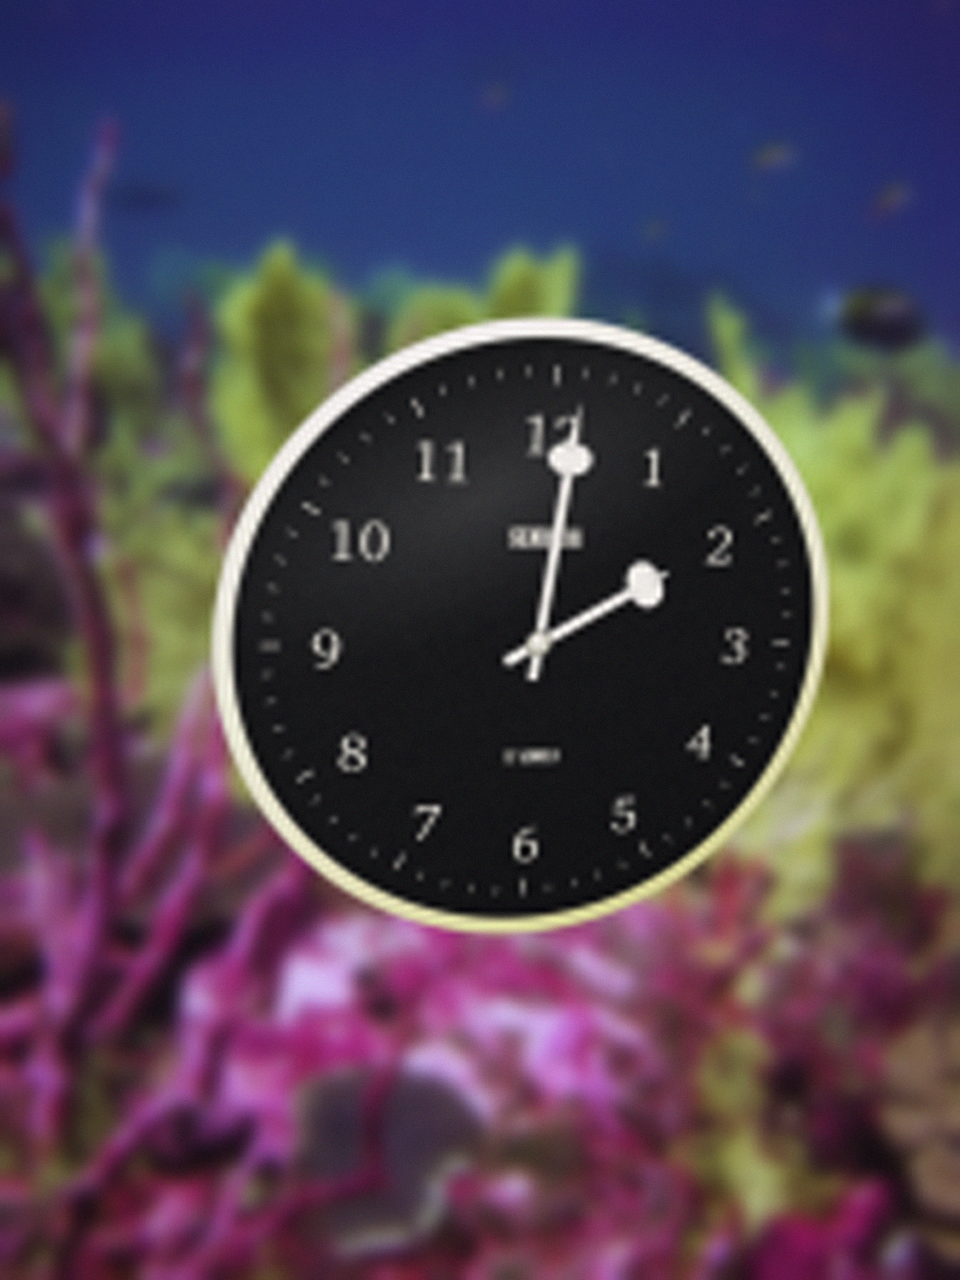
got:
2:01
